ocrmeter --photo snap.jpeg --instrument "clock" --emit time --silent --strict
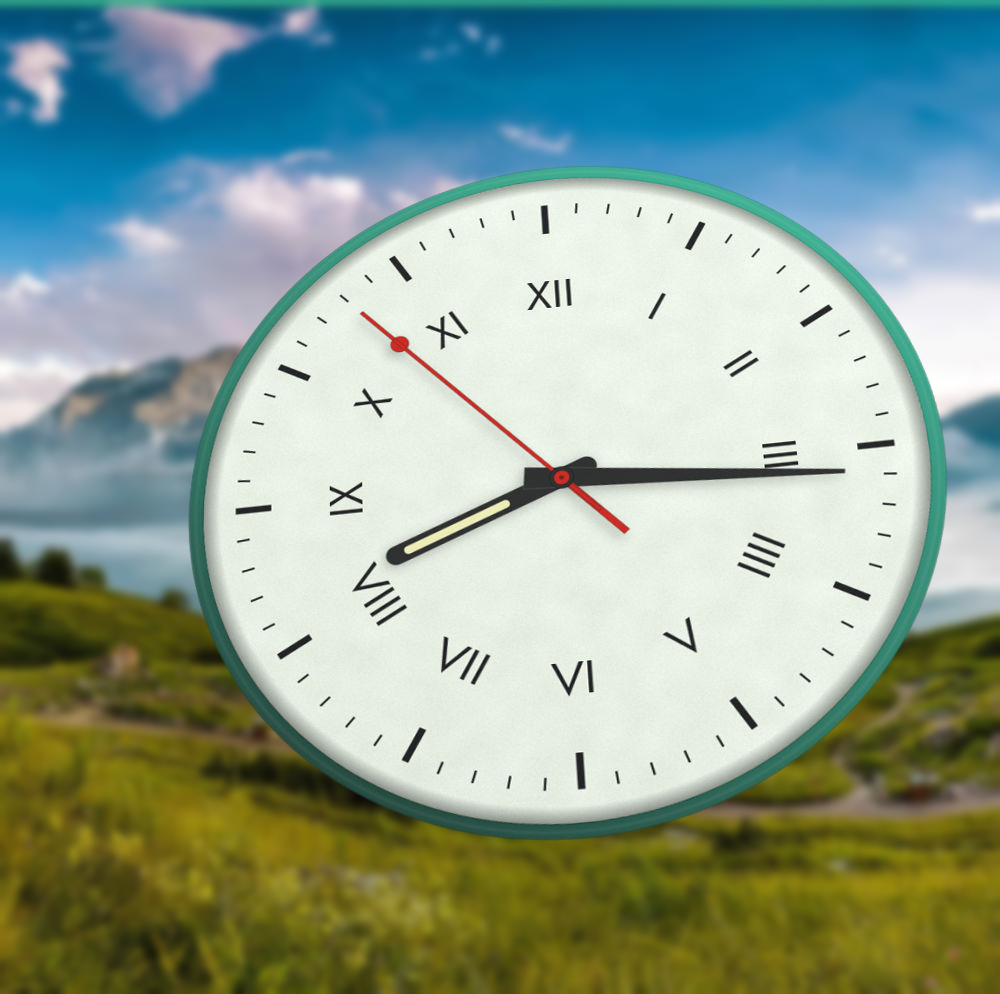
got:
8:15:53
